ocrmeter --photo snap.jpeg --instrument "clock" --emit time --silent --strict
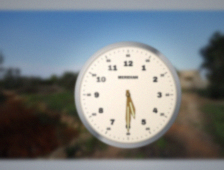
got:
5:30
